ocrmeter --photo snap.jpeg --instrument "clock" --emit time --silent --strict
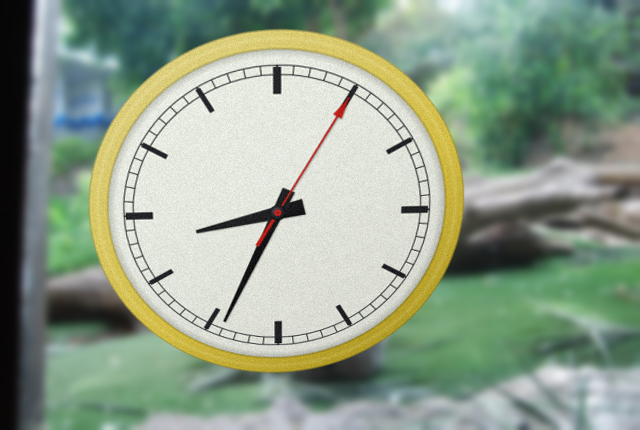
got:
8:34:05
